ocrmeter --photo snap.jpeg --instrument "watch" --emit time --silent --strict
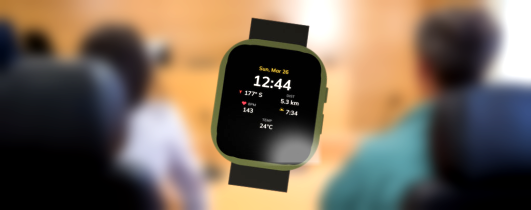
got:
12:44
